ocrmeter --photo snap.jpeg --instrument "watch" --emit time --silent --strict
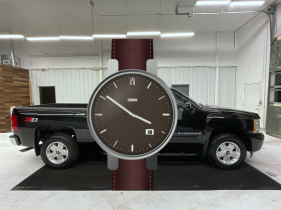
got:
3:51
